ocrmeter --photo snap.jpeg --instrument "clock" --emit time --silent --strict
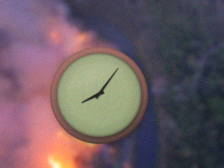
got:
8:06
